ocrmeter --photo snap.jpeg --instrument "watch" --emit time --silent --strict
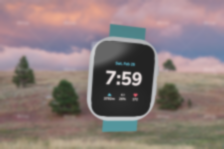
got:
7:59
